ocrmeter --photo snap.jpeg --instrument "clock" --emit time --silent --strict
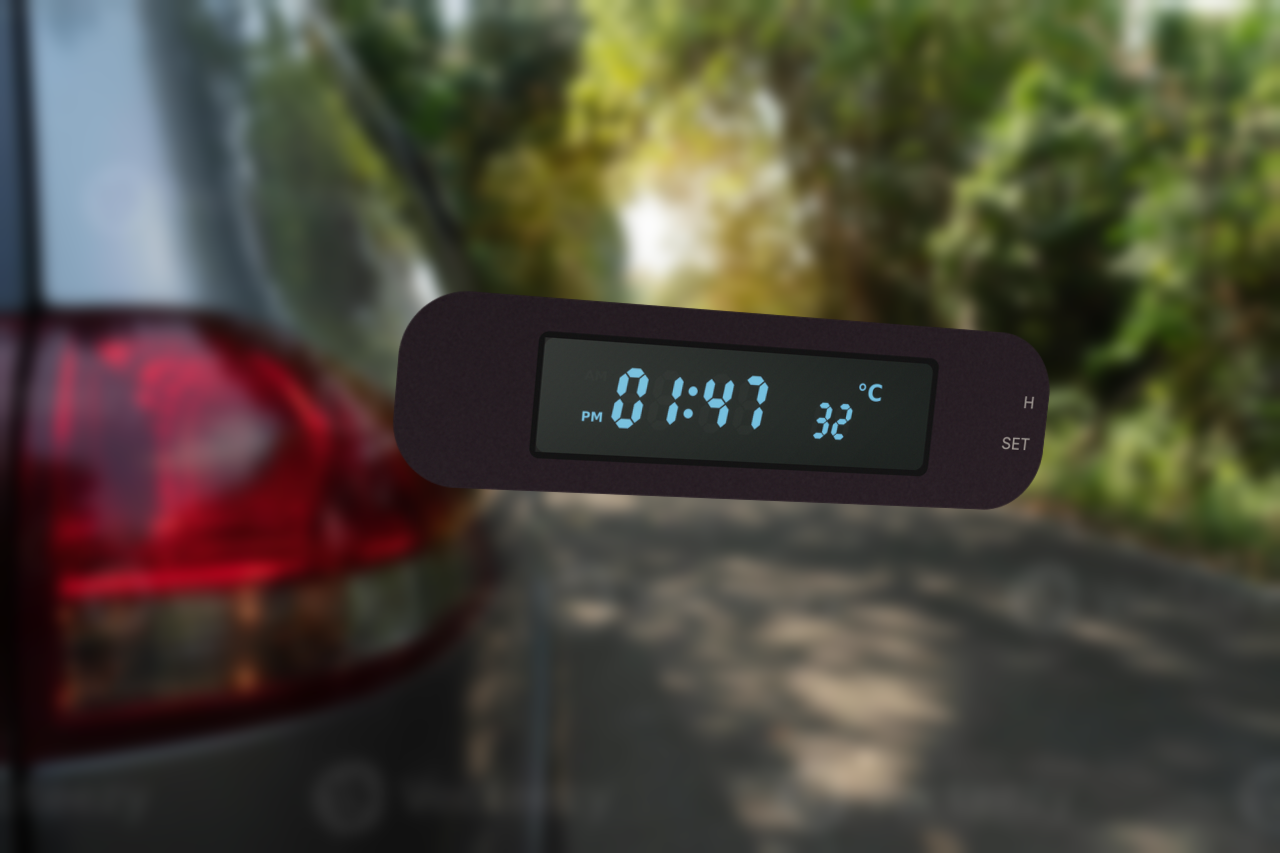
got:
1:47
